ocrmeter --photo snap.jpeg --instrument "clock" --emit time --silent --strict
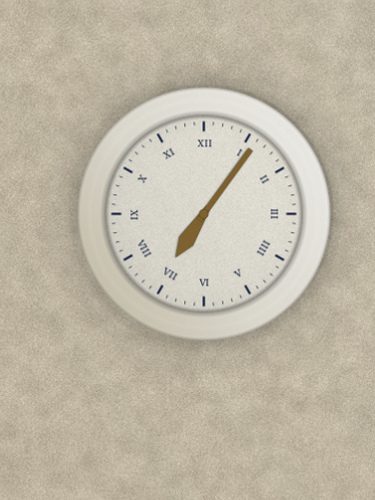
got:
7:06
